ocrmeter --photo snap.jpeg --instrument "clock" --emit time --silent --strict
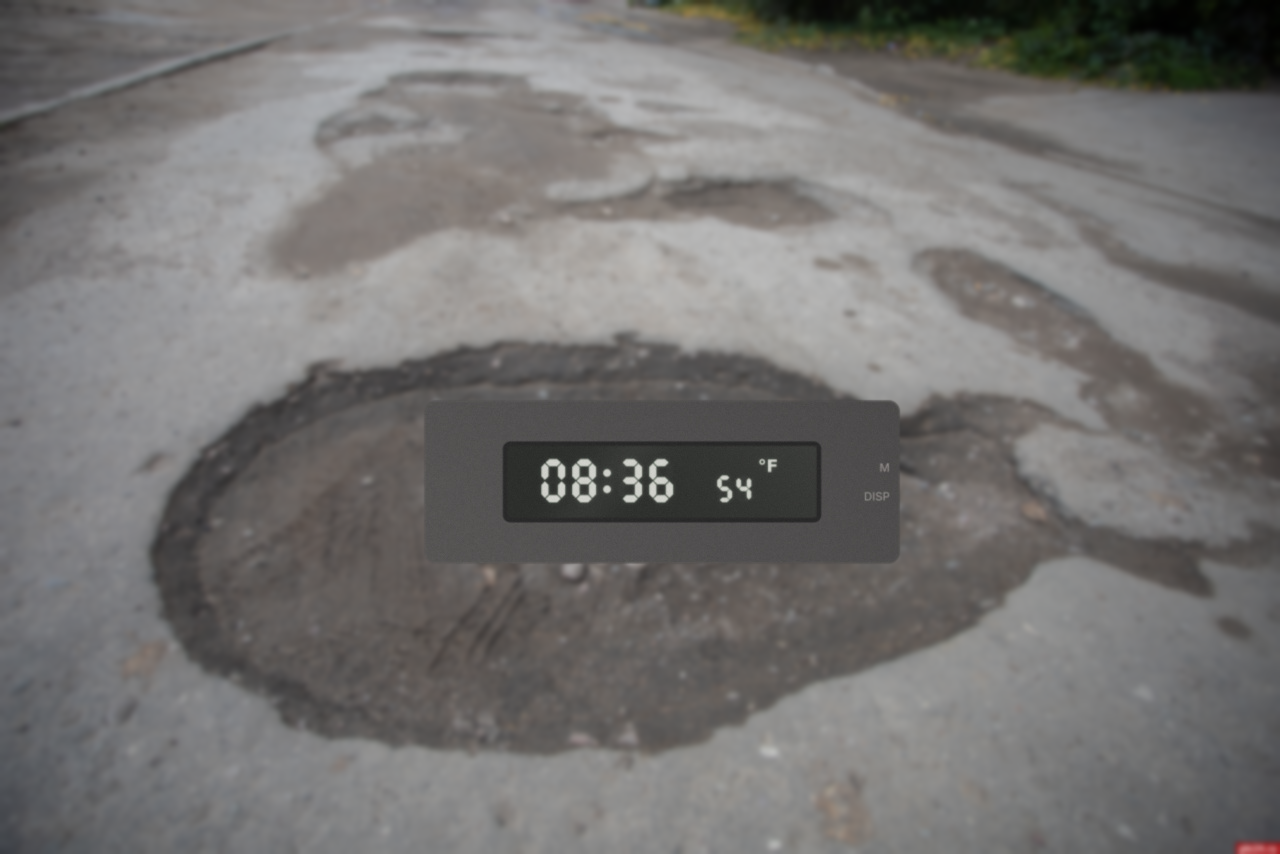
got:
8:36
